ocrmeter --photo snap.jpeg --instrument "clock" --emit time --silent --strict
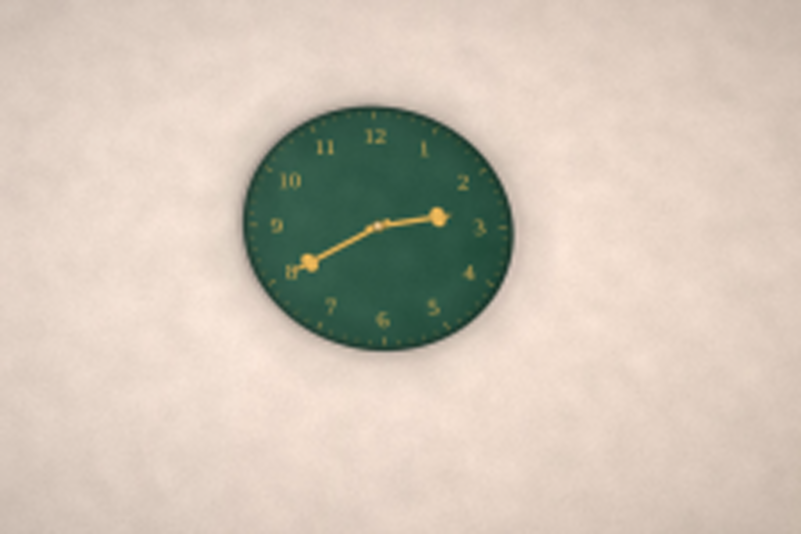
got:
2:40
